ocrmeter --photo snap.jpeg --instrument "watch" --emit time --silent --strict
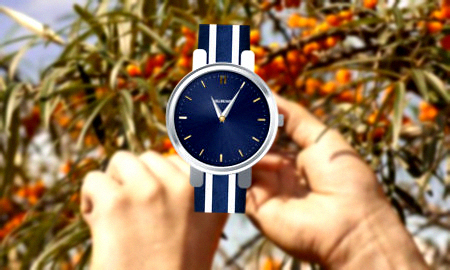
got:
11:05
